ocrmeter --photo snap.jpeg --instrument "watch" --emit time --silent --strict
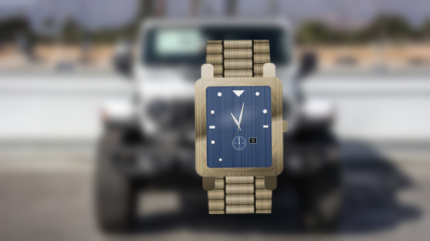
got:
11:02
